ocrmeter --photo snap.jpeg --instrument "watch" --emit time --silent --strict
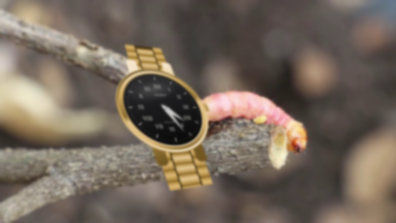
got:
4:26
